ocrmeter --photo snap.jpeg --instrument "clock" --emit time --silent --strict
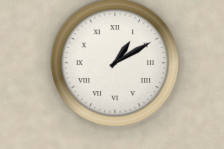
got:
1:10
